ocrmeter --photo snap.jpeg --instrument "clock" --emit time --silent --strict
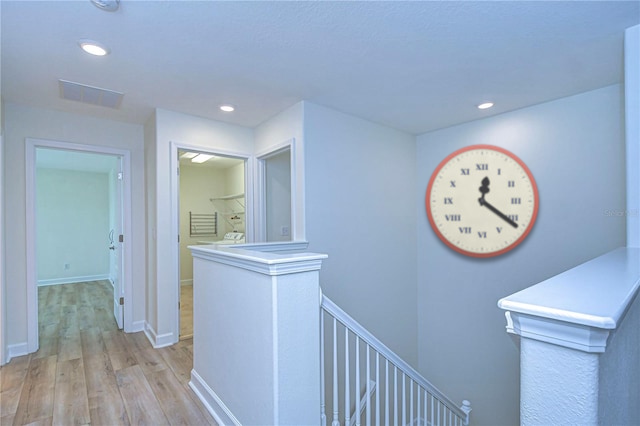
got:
12:21
